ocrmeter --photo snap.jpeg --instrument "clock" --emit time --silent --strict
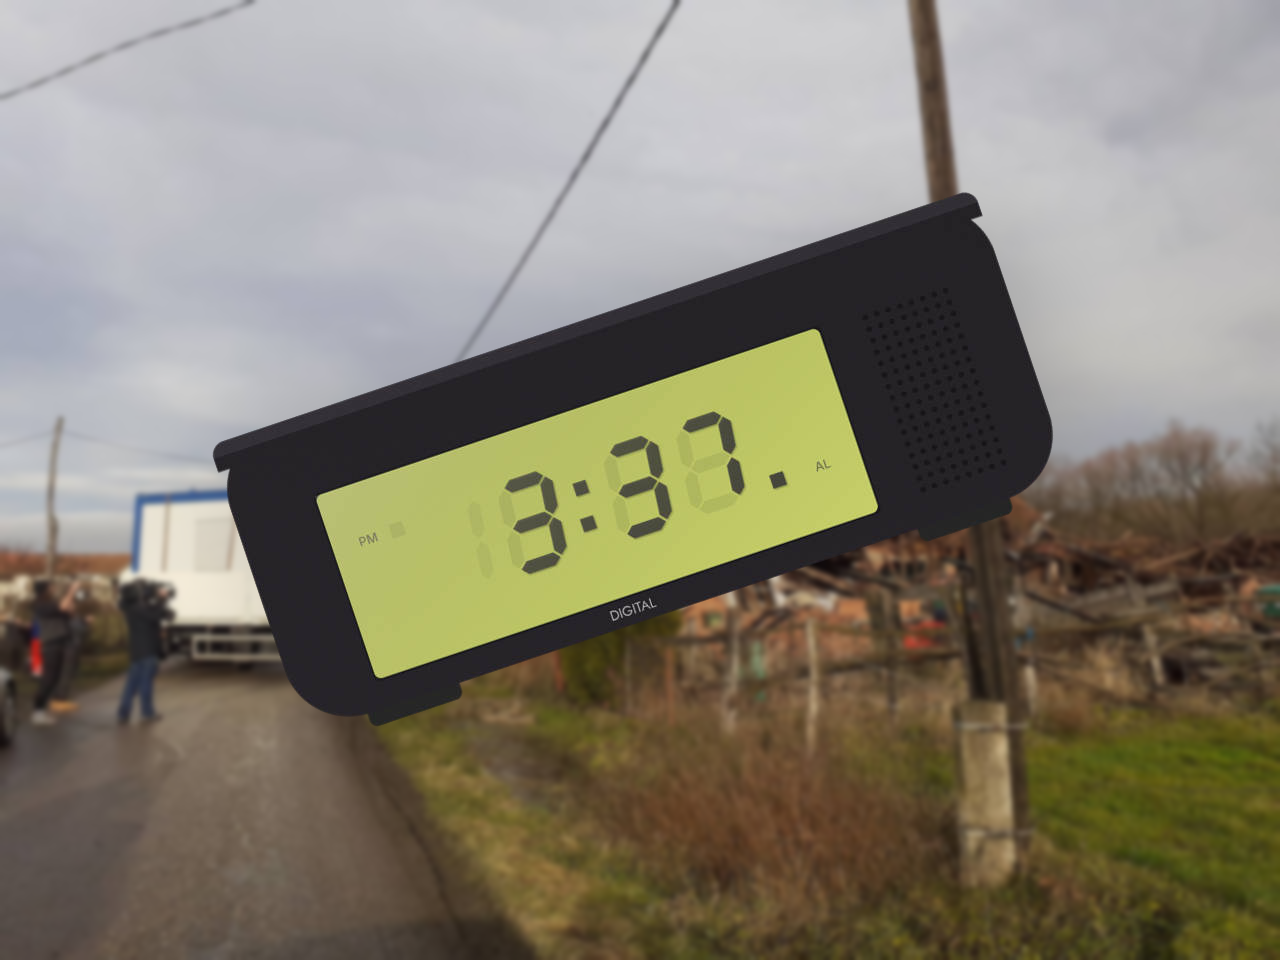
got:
3:37
